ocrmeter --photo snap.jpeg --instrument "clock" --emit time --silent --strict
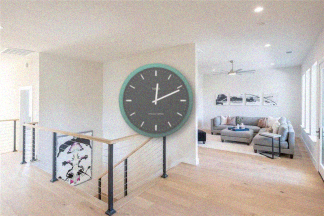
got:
12:11
